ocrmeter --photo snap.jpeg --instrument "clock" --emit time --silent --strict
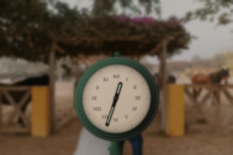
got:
12:33
